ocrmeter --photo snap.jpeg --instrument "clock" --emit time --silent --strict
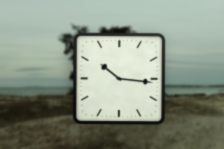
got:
10:16
